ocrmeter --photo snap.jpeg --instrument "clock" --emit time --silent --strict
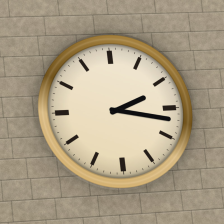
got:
2:17
